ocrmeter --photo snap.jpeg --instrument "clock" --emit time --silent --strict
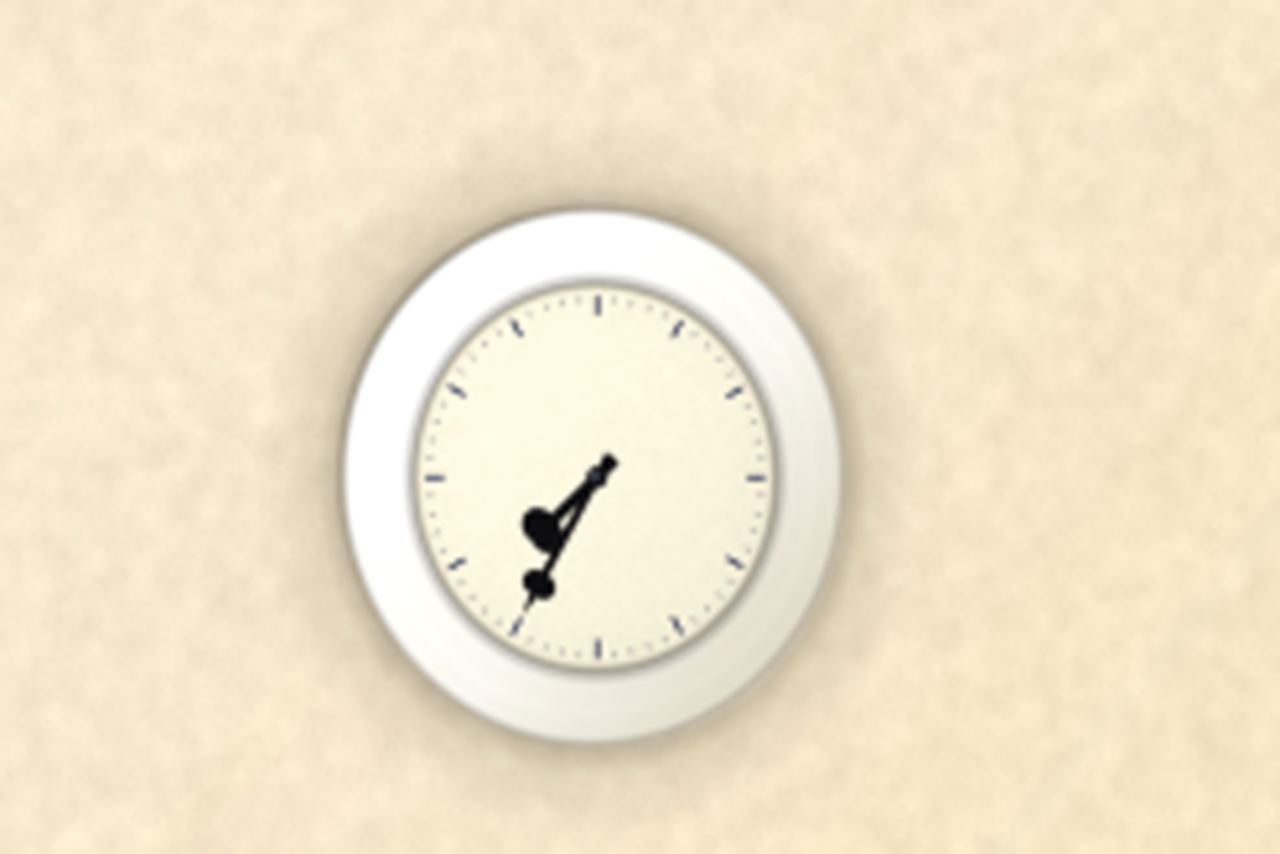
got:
7:35
